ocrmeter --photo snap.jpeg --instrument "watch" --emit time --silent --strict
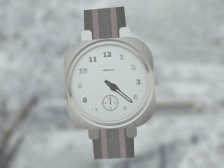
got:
4:22
